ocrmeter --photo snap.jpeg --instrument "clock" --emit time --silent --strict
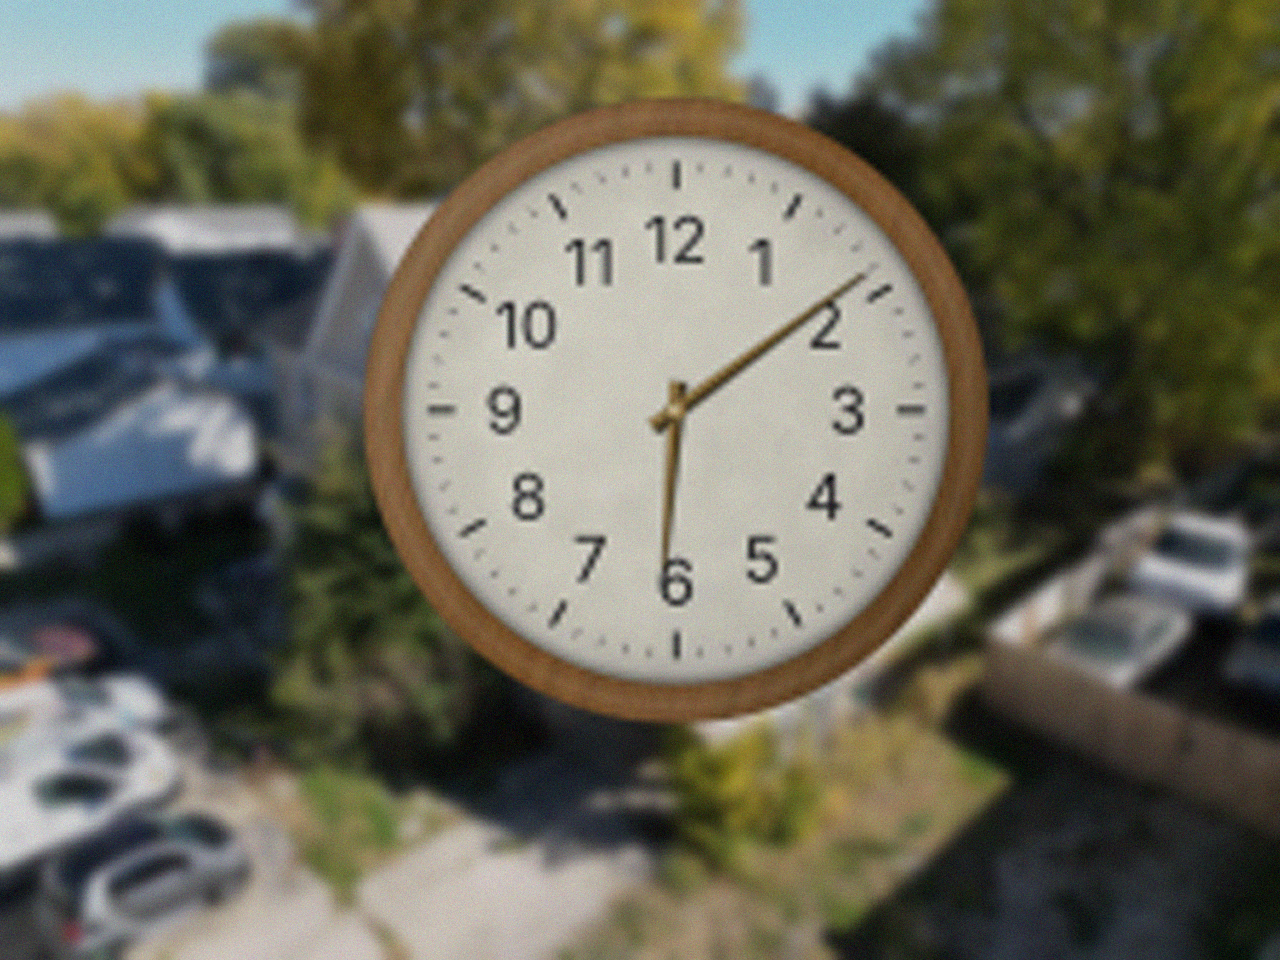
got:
6:09
